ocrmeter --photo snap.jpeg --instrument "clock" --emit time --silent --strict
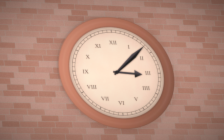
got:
3:08
